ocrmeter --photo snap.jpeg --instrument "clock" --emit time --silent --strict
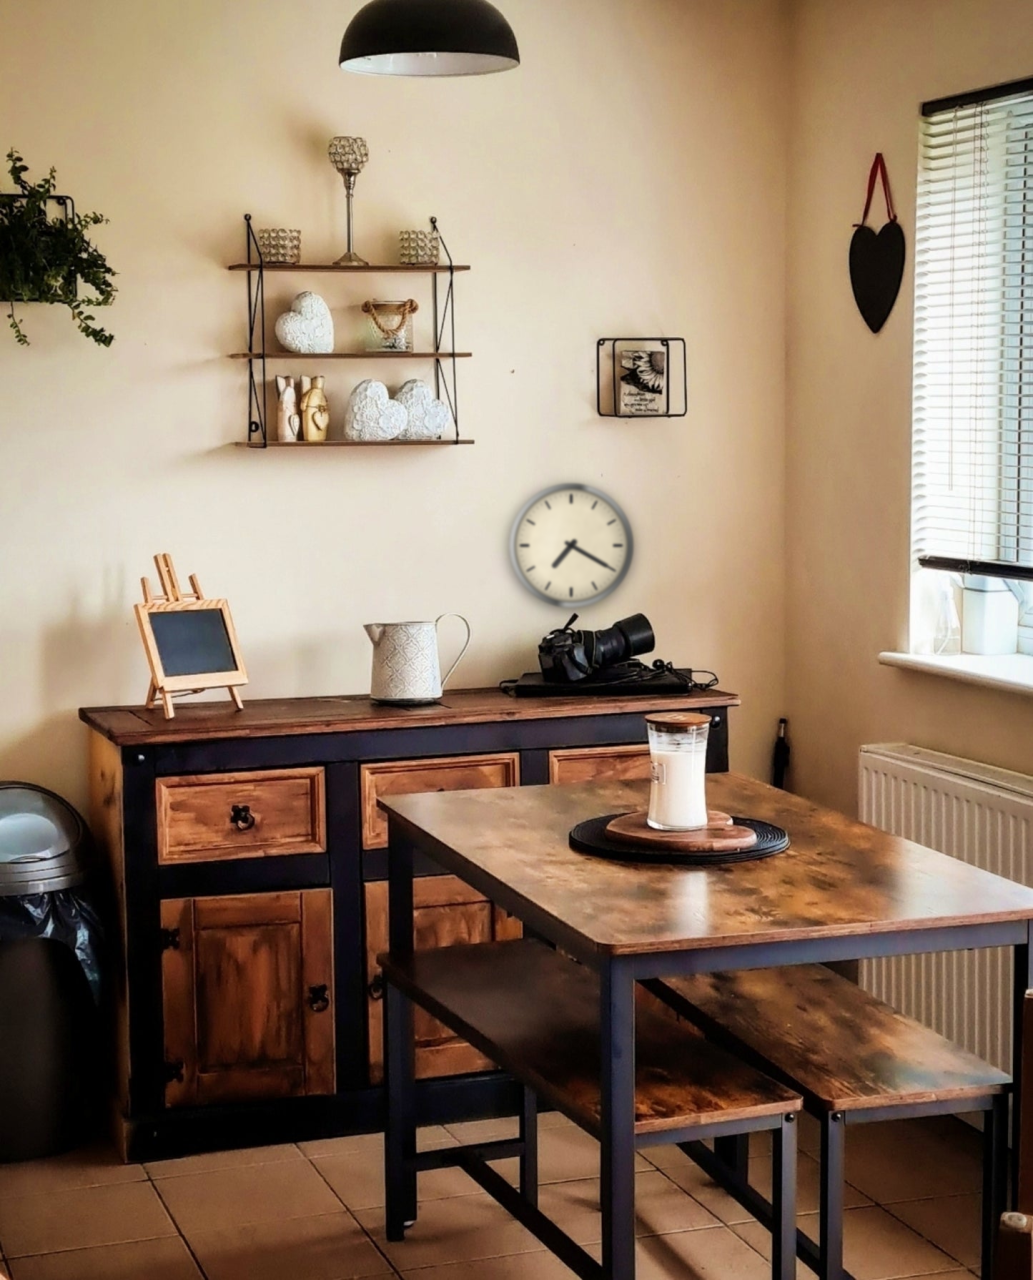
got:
7:20
